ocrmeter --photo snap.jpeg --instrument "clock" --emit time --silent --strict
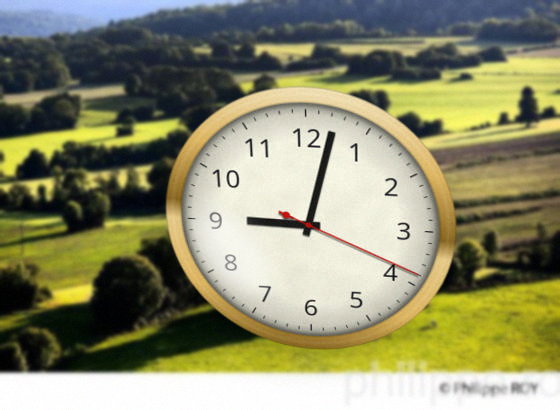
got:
9:02:19
